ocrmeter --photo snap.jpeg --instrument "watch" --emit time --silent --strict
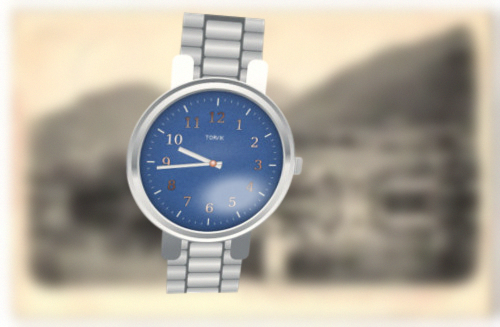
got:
9:44
